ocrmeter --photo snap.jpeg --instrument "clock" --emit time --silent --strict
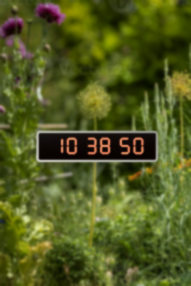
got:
10:38:50
